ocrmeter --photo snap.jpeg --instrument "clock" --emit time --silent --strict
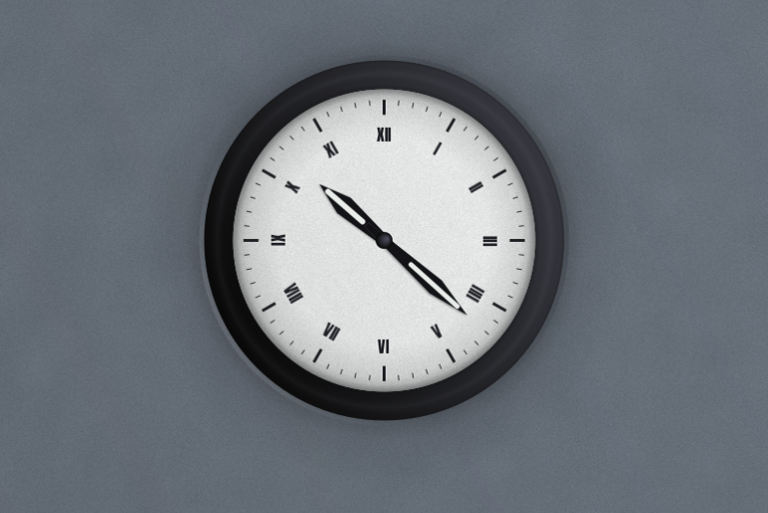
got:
10:22
